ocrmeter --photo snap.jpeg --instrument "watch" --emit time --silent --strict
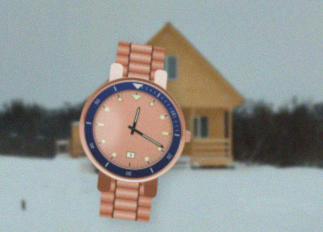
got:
12:19
